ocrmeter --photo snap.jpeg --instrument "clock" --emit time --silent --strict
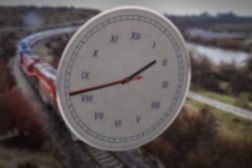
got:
1:41:42
